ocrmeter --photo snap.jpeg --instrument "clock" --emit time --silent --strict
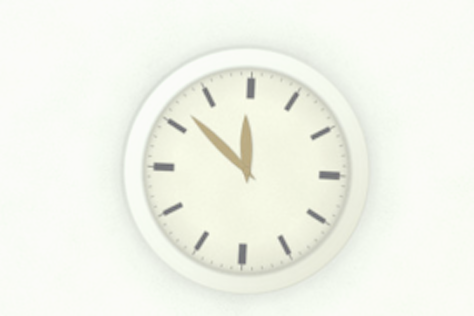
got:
11:52
